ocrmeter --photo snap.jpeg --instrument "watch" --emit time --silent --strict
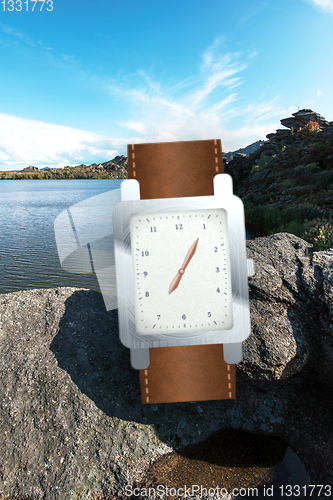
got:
7:05
